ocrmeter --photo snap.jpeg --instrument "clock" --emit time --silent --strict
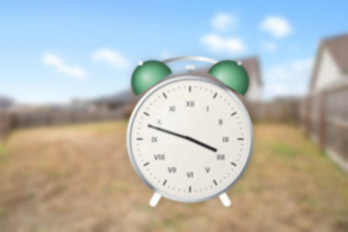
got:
3:48
